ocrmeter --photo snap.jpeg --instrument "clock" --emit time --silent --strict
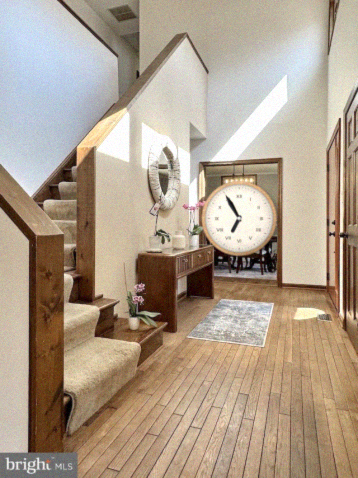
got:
6:55
